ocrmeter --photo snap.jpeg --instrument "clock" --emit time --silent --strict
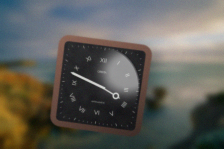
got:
3:48
